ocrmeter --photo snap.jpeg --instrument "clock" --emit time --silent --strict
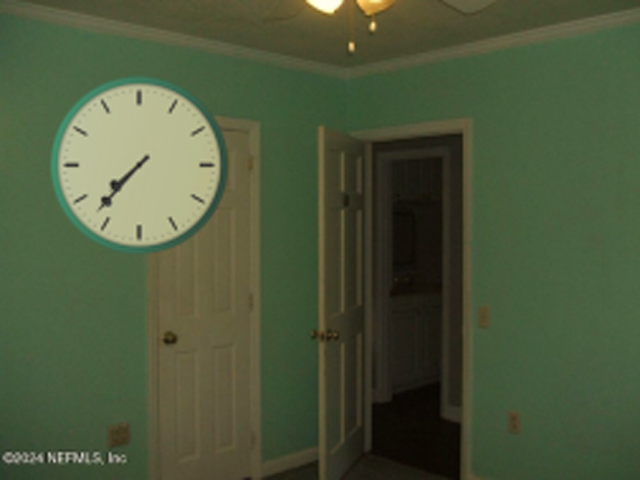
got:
7:37
